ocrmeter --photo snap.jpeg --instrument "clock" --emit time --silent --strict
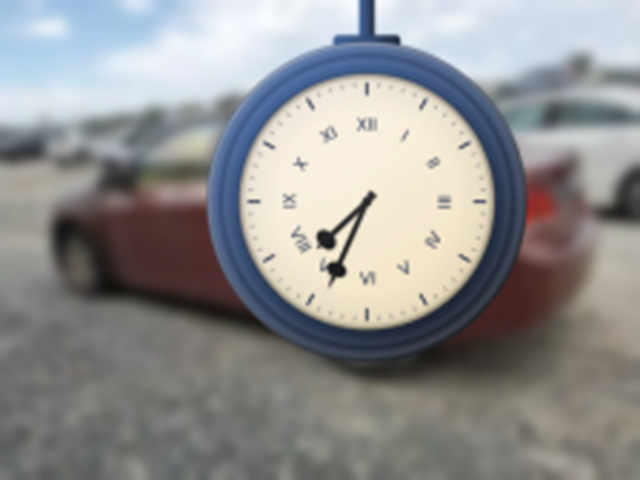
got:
7:34
